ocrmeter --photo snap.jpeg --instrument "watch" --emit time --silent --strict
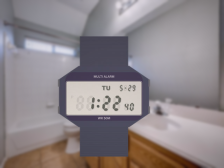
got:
1:22:40
